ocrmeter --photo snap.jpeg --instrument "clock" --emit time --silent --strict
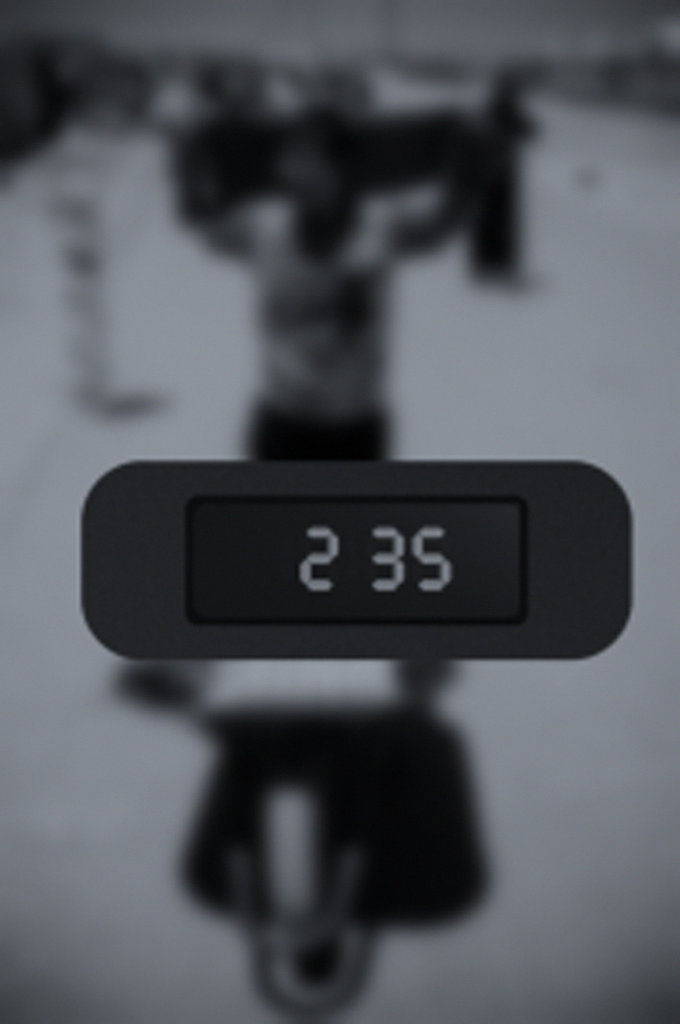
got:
2:35
